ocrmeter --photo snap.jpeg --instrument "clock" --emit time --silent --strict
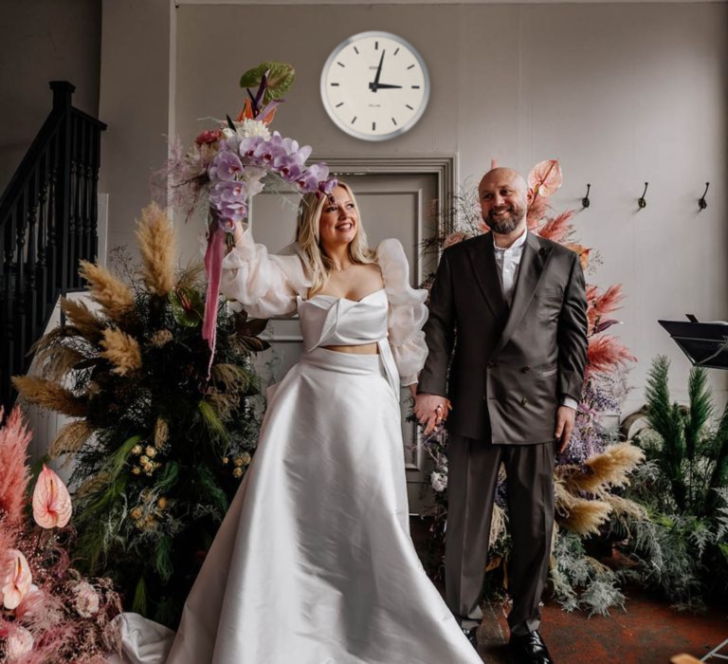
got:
3:02
